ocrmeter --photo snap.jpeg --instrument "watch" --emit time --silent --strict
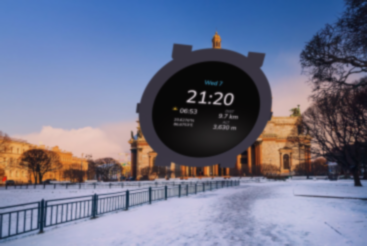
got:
21:20
